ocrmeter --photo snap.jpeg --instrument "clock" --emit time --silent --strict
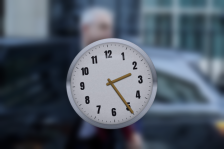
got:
2:25
